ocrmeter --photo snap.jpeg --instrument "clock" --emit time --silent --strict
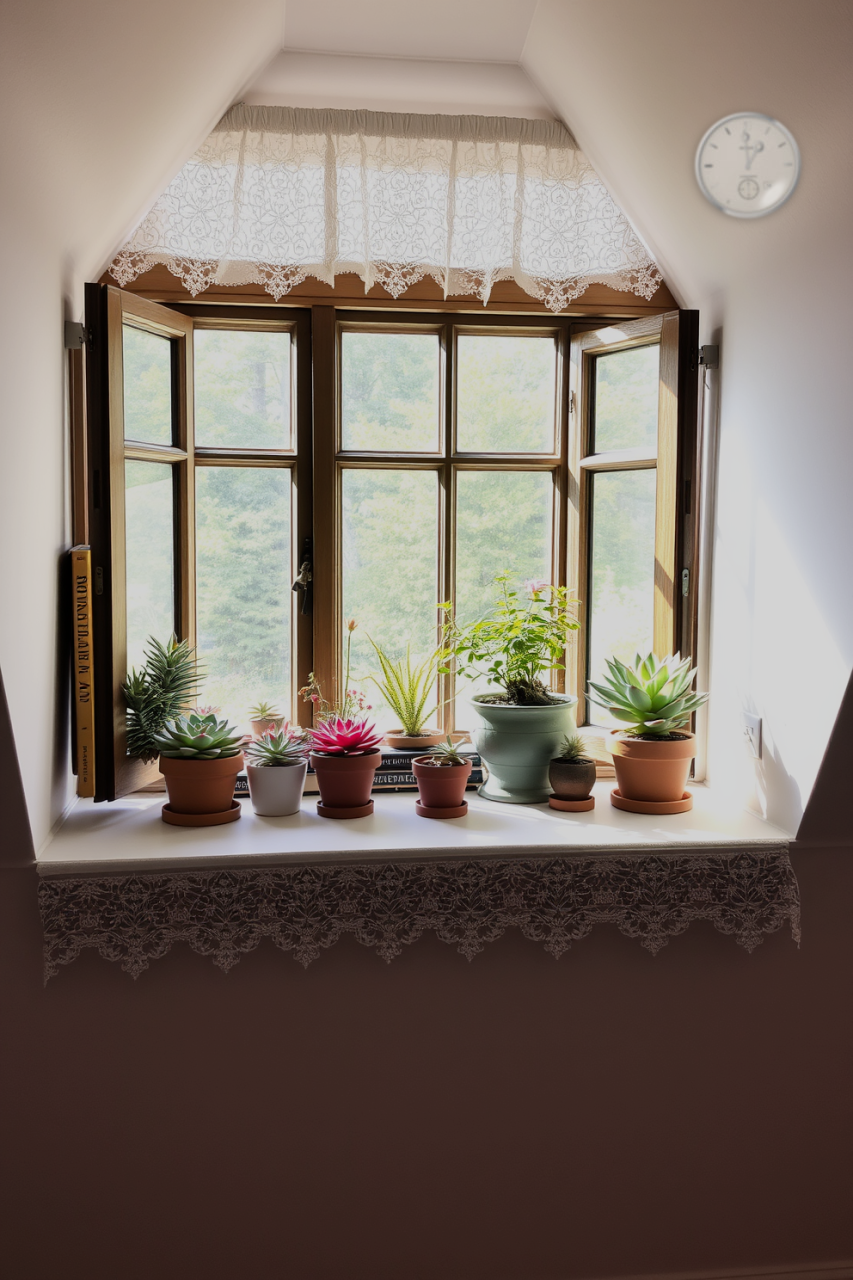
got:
12:59
